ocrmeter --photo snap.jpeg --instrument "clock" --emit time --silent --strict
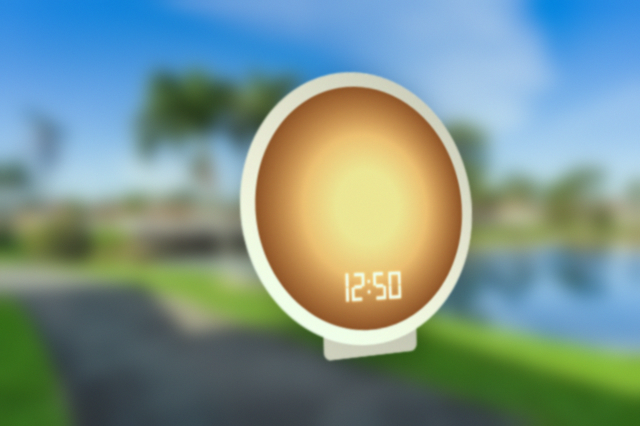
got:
12:50
